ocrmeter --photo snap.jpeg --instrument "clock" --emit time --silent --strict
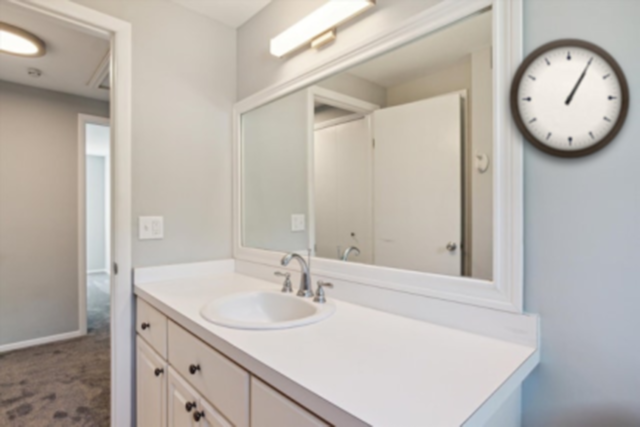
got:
1:05
